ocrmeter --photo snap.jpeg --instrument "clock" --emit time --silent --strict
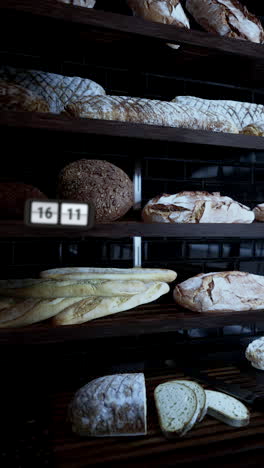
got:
16:11
